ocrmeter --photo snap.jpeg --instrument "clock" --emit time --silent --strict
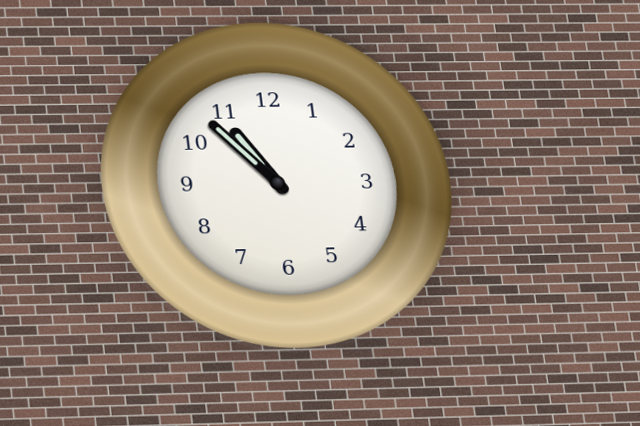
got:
10:53
